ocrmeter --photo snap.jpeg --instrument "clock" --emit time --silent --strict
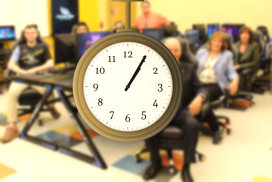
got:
1:05
